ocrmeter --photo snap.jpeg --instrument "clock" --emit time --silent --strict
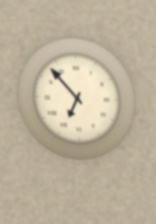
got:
6:53
